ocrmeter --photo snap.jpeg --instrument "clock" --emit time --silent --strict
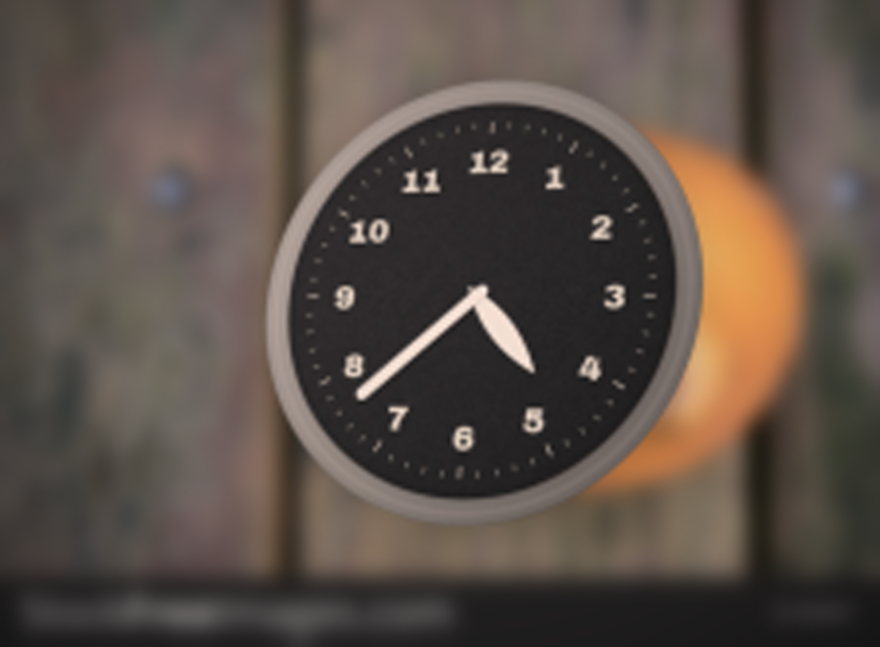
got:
4:38
